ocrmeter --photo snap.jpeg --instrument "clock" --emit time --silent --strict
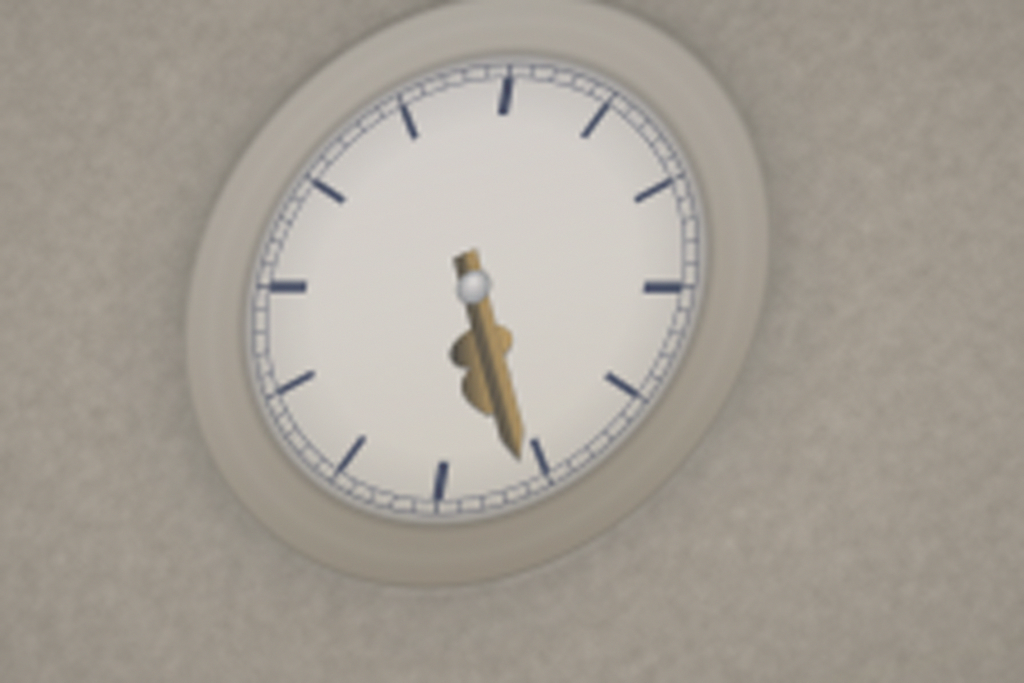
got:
5:26
